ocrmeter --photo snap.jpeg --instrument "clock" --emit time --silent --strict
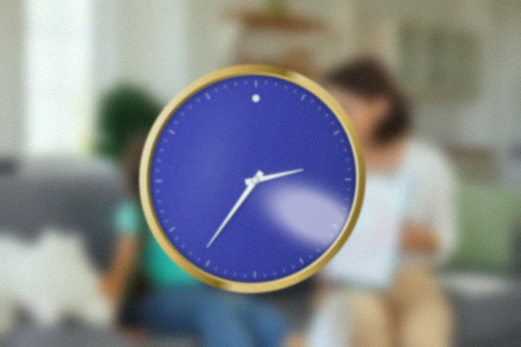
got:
2:36
